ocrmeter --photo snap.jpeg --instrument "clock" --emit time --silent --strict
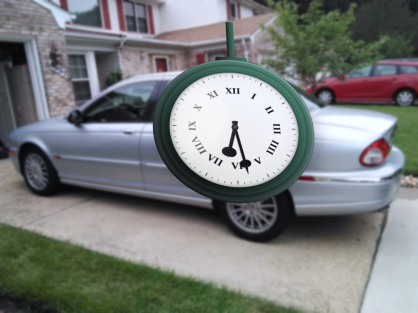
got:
6:28
